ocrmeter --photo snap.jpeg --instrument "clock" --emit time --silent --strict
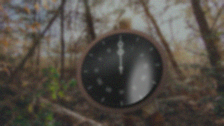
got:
12:00
